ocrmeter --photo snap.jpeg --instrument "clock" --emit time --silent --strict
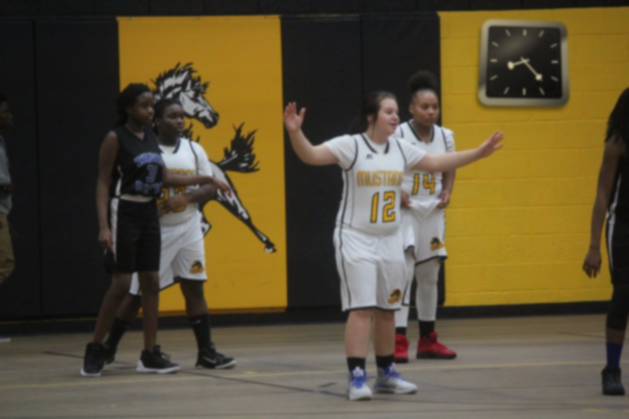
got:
8:23
